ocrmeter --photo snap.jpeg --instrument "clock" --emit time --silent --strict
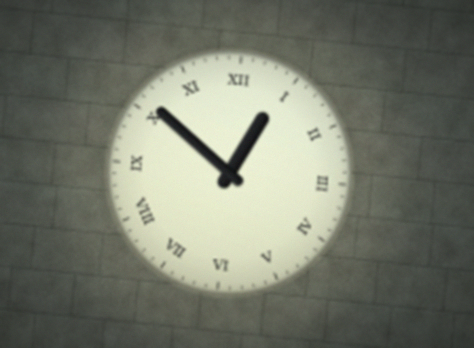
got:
12:51
